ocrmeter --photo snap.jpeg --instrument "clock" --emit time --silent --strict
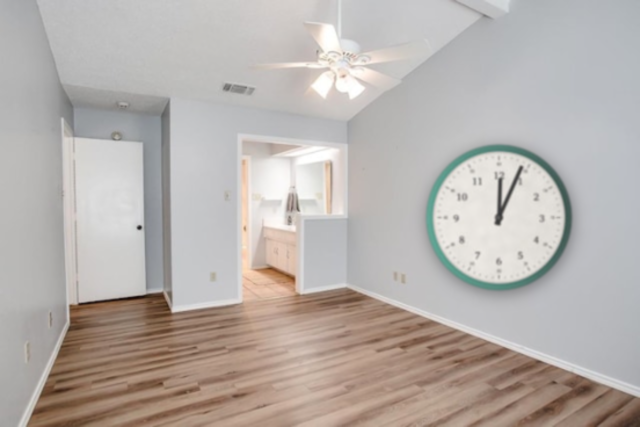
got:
12:04
